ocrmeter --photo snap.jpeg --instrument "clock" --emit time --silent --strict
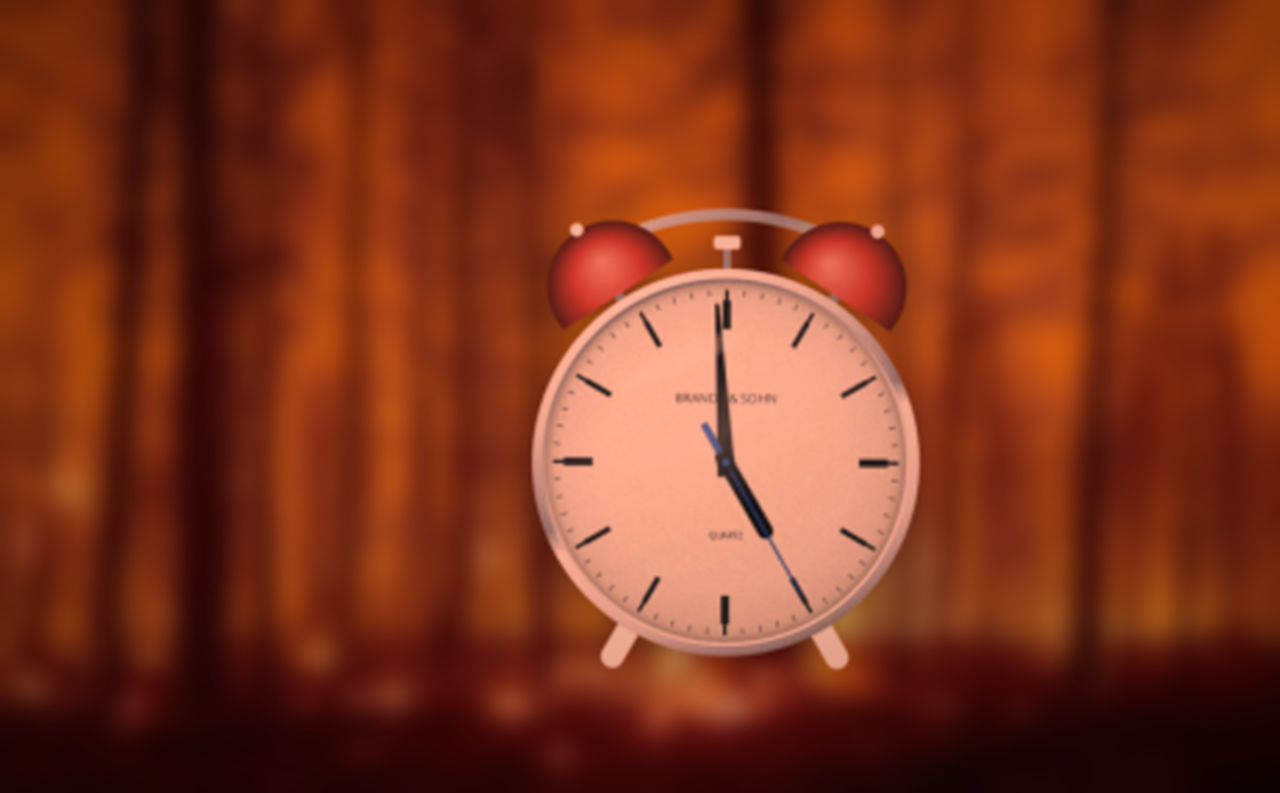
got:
4:59:25
